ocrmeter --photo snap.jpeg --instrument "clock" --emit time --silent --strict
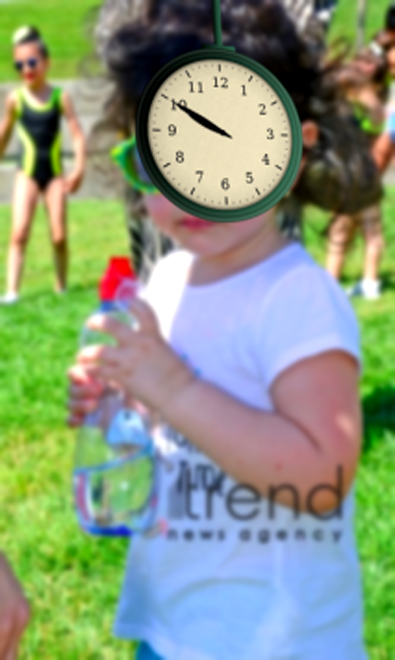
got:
9:50
